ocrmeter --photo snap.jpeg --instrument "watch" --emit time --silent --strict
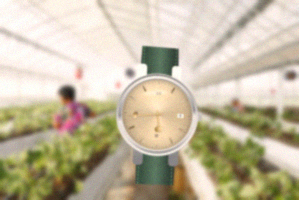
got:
5:44
